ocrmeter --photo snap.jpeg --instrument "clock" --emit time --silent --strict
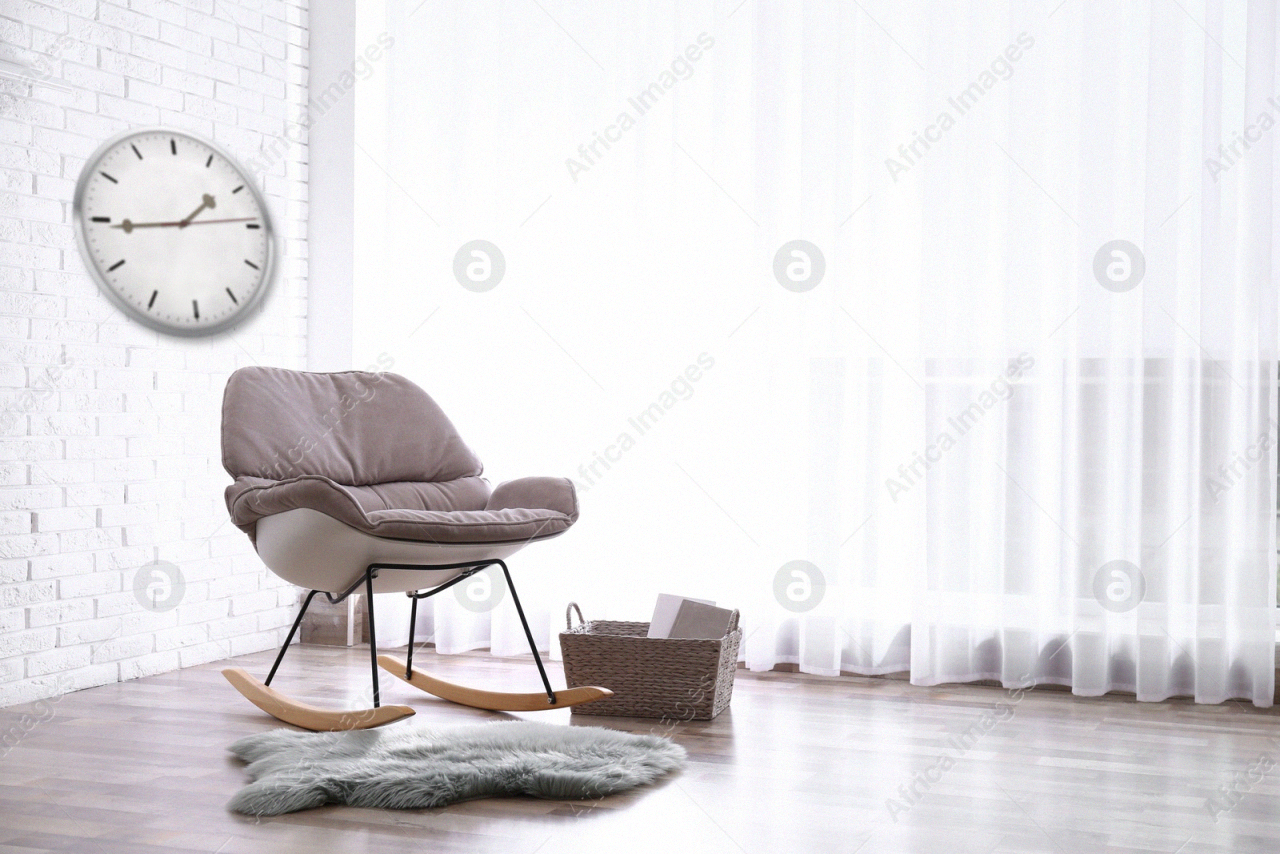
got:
1:44:14
